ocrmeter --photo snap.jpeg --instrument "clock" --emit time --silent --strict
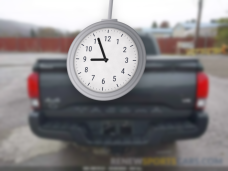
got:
8:56
